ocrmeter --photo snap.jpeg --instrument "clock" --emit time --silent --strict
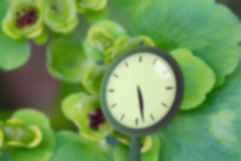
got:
5:28
